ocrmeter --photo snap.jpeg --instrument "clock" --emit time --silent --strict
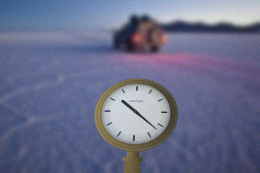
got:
10:22
